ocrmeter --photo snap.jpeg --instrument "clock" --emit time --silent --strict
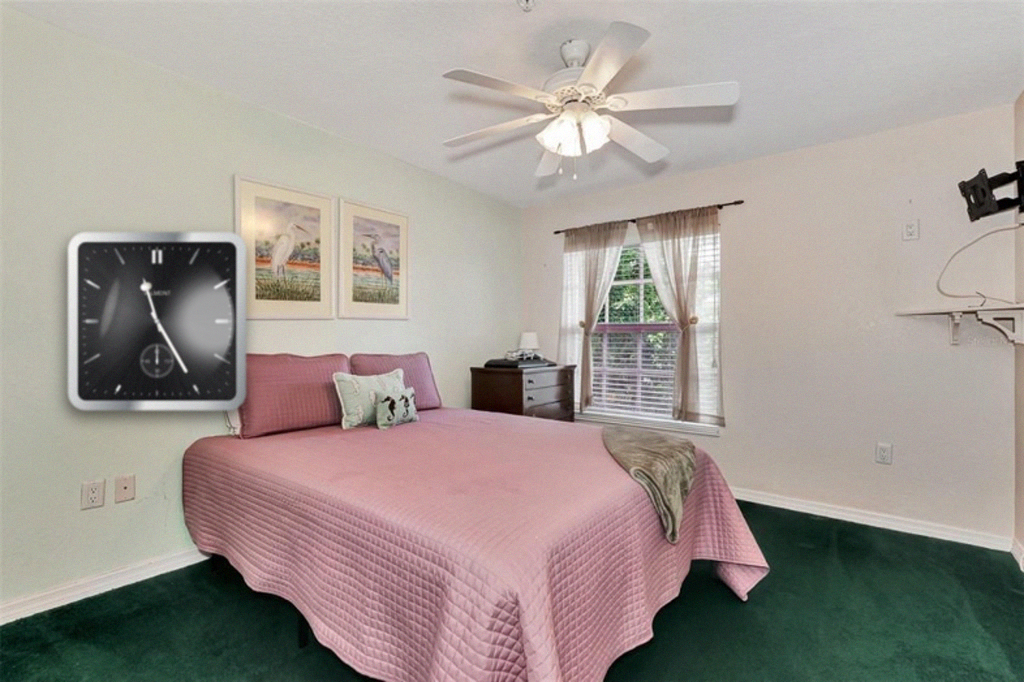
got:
11:25
